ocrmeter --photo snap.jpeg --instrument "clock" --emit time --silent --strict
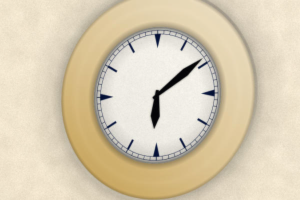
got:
6:09
